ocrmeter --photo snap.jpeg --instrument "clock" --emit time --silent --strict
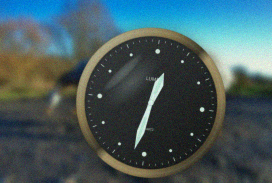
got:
12:32
